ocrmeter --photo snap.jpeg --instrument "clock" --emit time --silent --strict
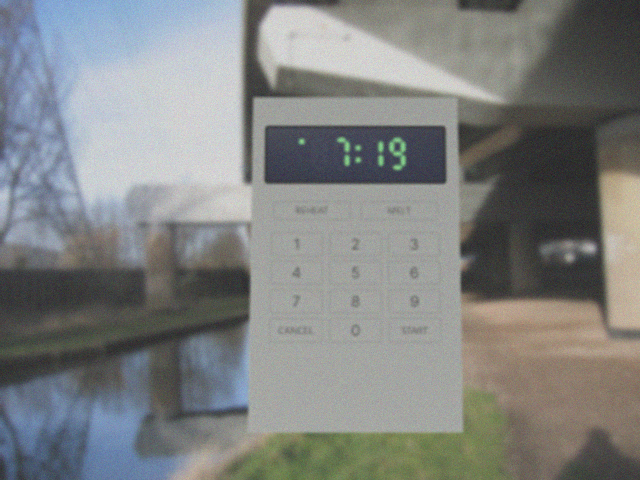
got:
7:19
